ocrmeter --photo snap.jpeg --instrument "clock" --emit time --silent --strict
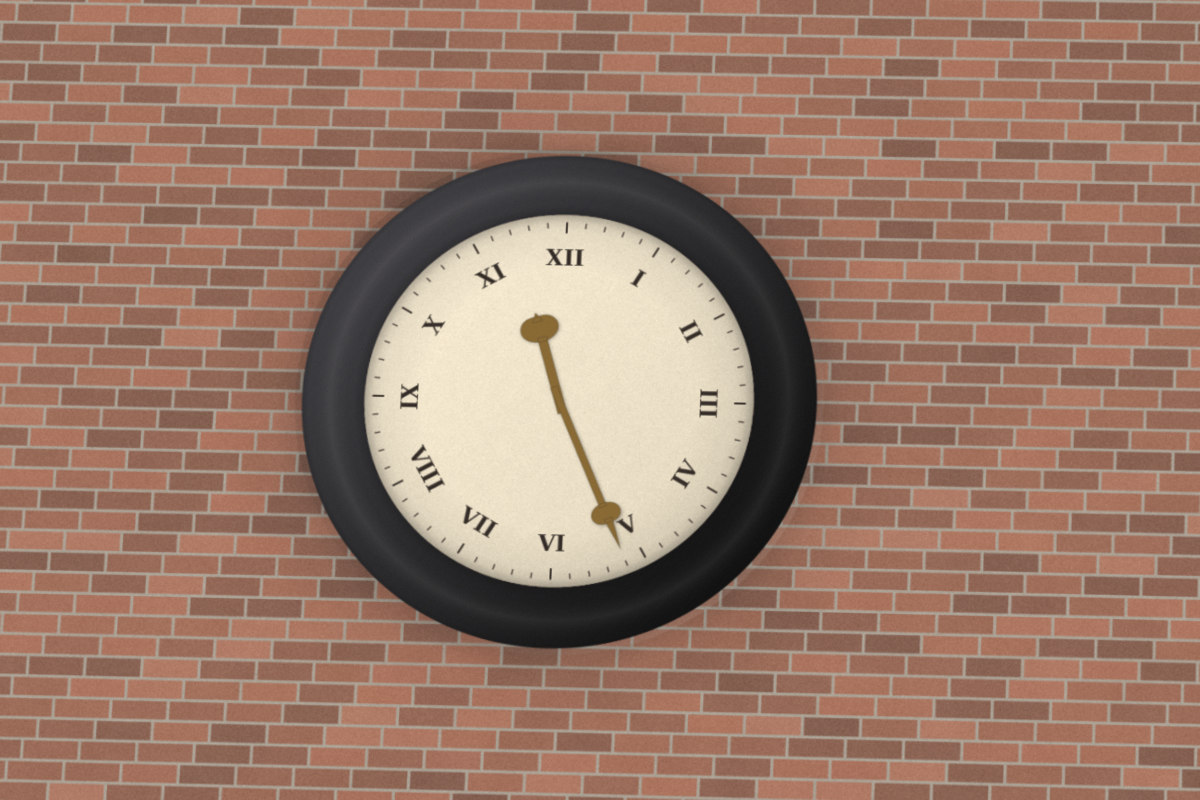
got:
11:26
